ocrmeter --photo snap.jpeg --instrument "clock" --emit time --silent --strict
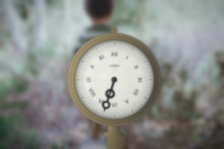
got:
6:33
